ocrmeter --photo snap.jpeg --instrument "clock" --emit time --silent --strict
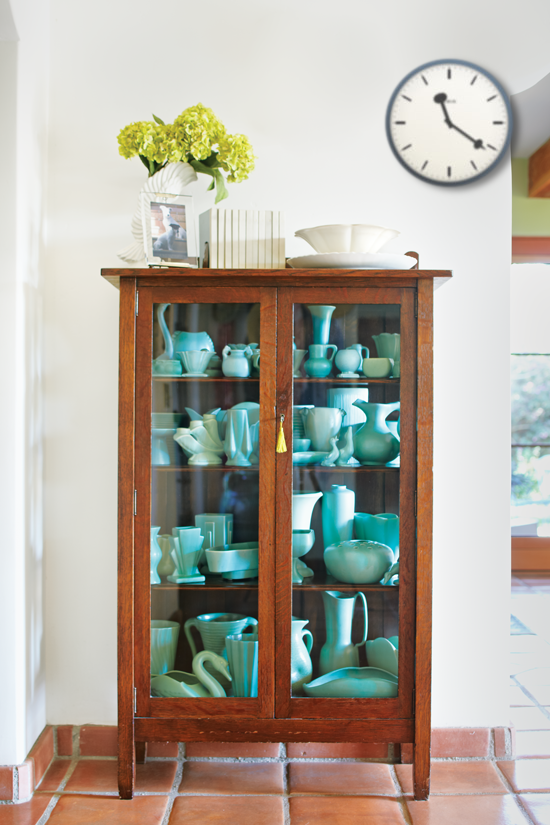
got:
11:21
